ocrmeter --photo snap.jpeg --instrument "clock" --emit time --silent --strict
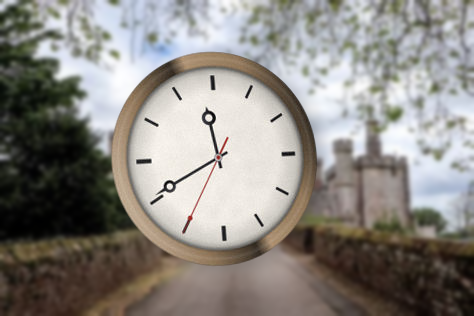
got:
11:40:35
